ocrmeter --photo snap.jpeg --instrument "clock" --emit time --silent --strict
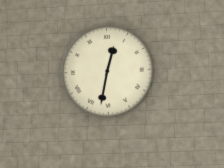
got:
12:32
